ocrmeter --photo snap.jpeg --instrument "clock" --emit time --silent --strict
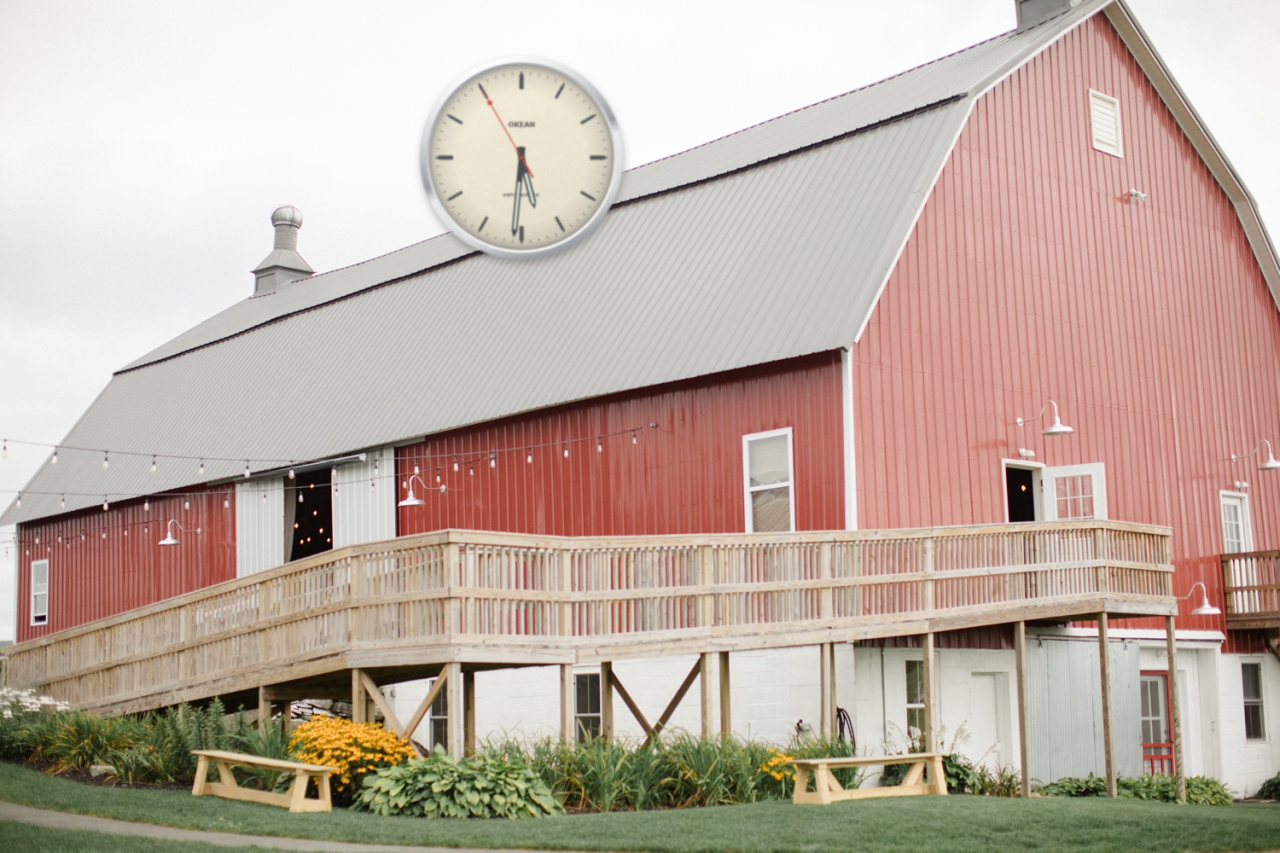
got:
5:30:55
